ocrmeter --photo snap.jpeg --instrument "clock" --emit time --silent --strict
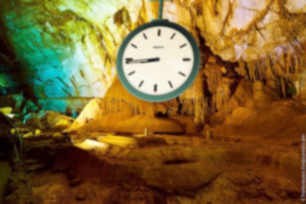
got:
8:44
